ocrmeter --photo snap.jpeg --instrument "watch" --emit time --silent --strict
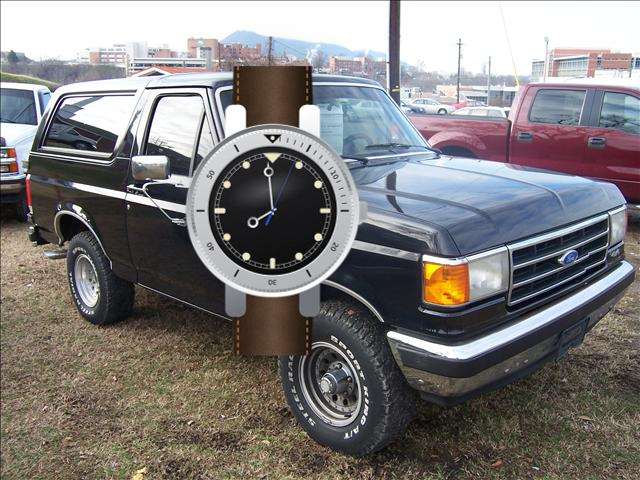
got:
7:59:04
